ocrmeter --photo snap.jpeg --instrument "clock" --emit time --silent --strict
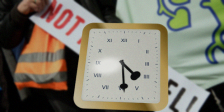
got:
4:29
